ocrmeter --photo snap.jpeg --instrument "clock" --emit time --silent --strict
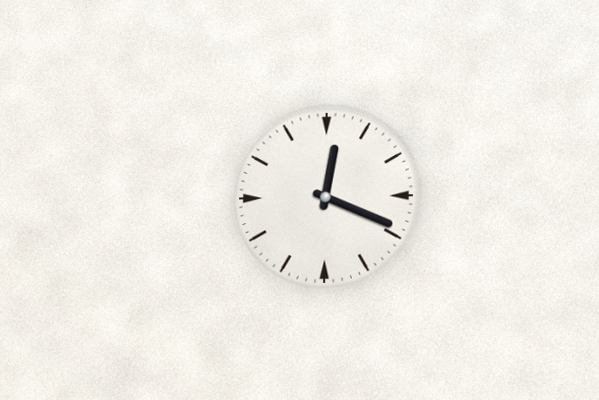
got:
12:19
